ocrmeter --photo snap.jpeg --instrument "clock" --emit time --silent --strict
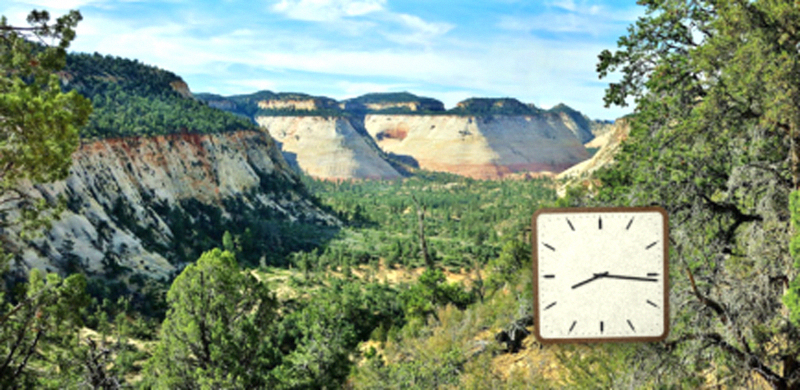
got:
8:16
